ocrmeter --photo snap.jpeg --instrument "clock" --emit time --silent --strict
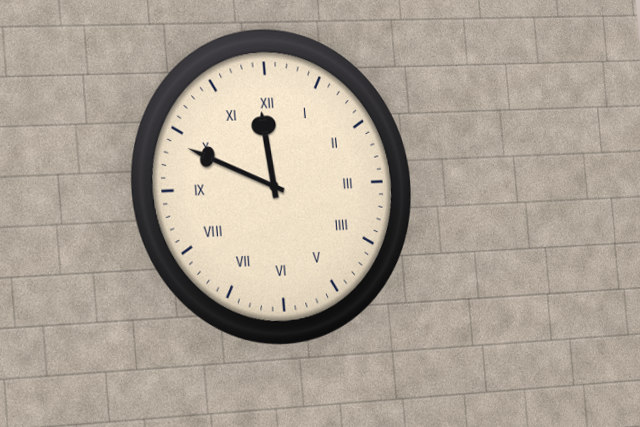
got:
11:49
